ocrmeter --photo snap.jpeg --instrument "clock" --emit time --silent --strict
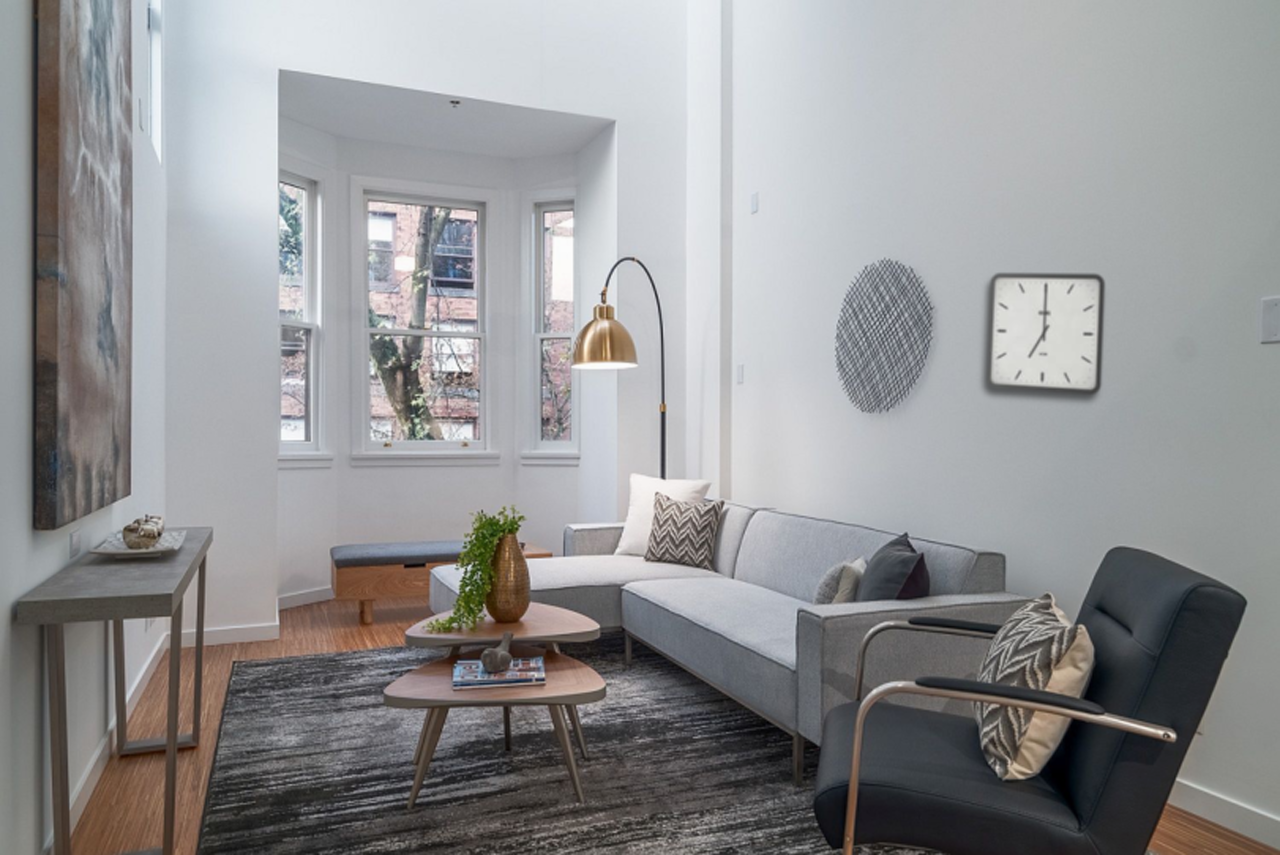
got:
7:00
